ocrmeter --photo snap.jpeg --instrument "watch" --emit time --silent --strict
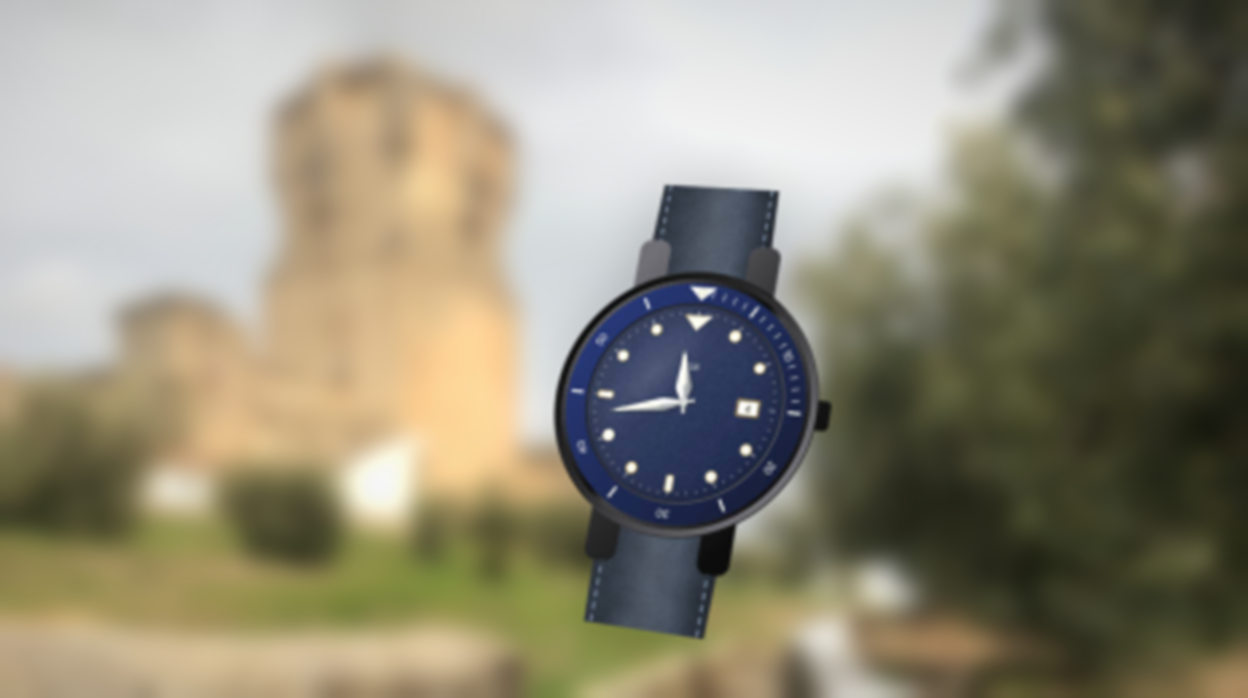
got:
11:43
